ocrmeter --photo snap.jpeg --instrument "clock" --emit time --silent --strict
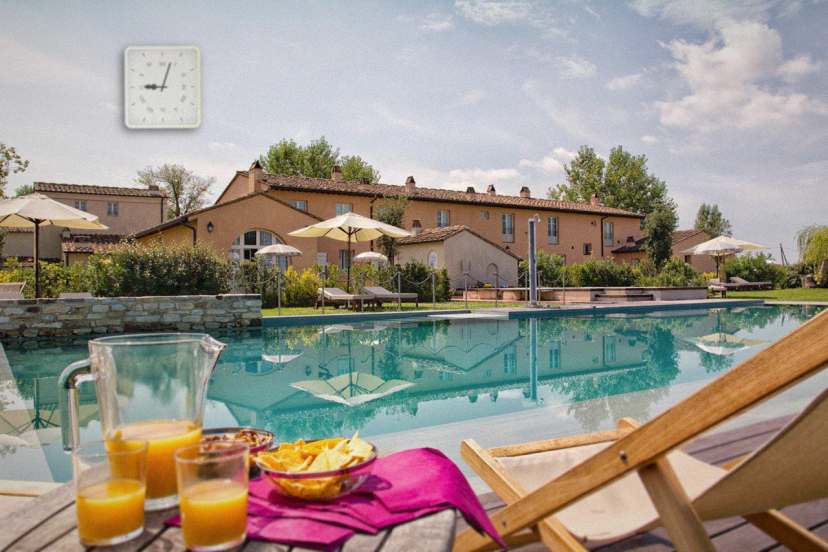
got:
9:03
